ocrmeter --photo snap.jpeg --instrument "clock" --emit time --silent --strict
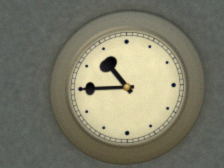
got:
10:45
